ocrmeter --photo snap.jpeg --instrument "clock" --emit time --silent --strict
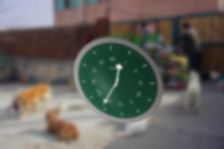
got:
12:36
